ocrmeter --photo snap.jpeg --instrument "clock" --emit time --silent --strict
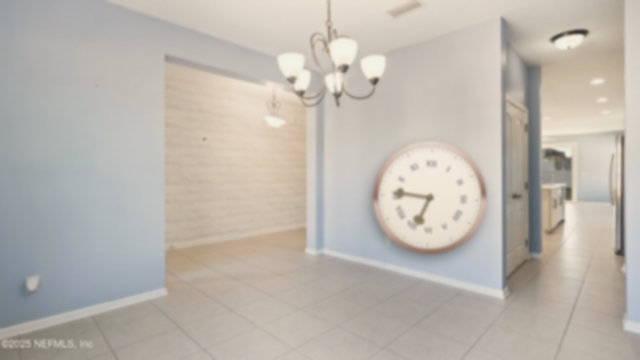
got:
6:46
